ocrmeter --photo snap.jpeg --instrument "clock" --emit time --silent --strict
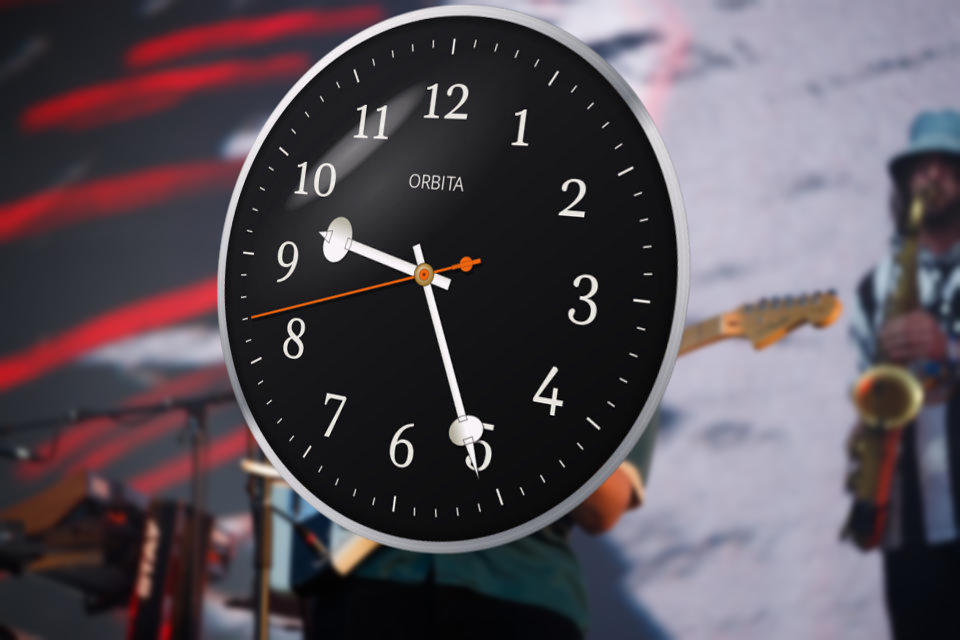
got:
9:25:42
